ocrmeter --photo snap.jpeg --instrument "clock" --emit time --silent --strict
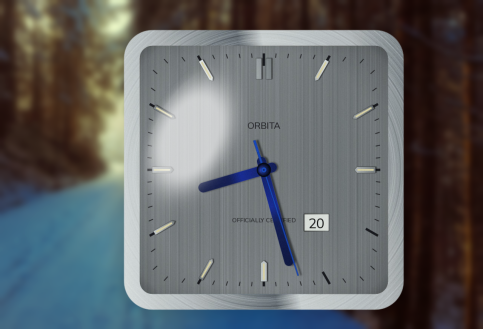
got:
8:27:27
